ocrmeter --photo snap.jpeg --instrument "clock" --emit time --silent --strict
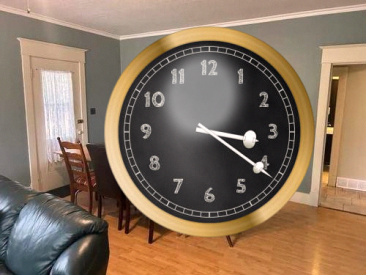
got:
3:21
